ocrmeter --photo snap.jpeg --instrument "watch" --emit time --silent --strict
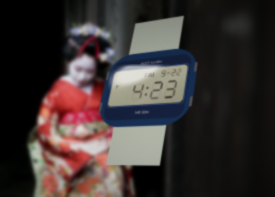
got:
4:23
